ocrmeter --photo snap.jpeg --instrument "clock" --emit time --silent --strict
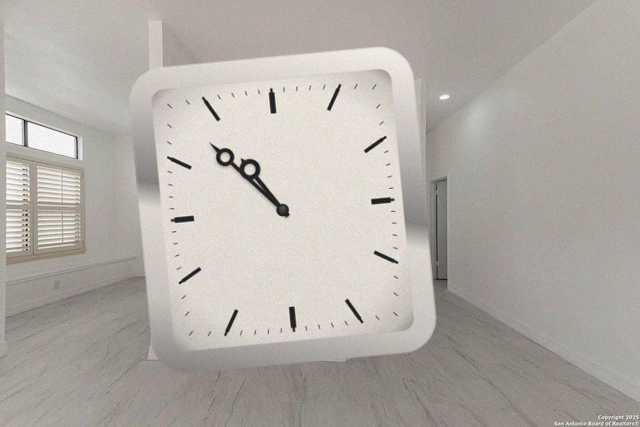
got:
10:53
